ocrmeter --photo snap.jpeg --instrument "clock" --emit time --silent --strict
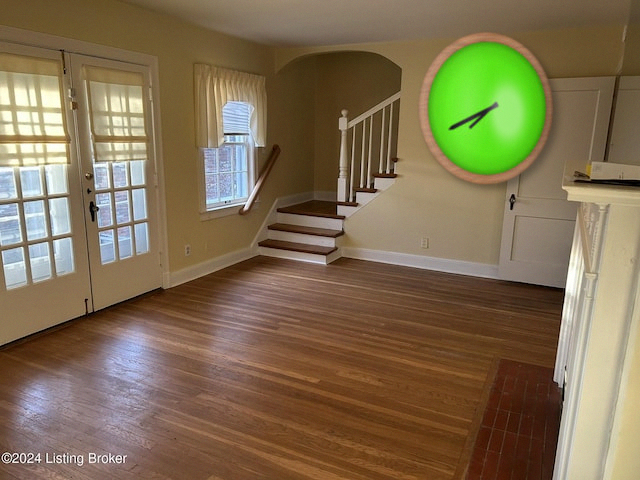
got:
7:41
